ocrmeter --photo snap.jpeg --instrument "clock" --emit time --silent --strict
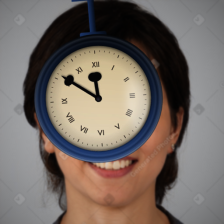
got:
11:51
